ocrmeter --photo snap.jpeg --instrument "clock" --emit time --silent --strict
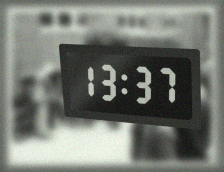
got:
13:37
